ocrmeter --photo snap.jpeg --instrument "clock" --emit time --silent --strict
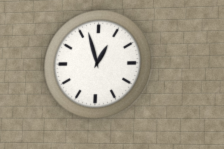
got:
12:57
